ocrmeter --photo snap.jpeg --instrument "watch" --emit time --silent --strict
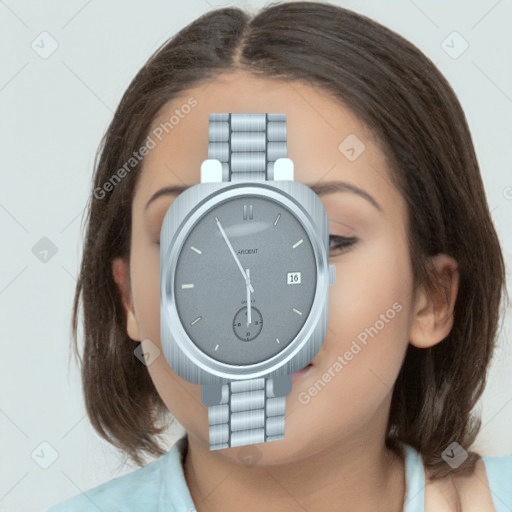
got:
5:55
